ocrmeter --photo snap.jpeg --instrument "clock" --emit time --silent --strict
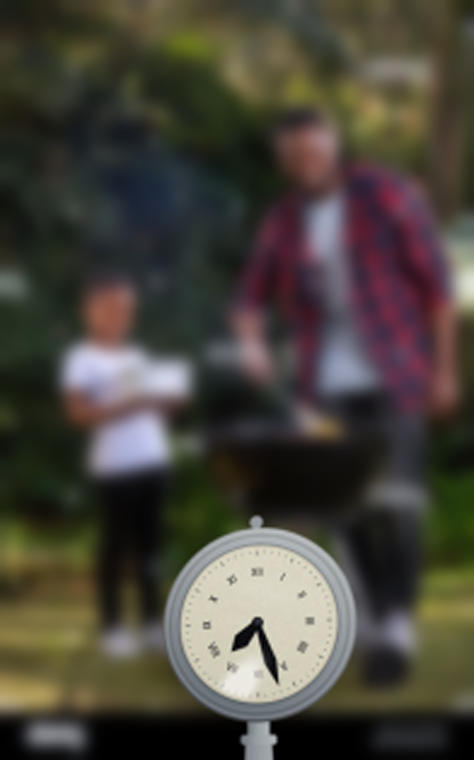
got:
7:27
